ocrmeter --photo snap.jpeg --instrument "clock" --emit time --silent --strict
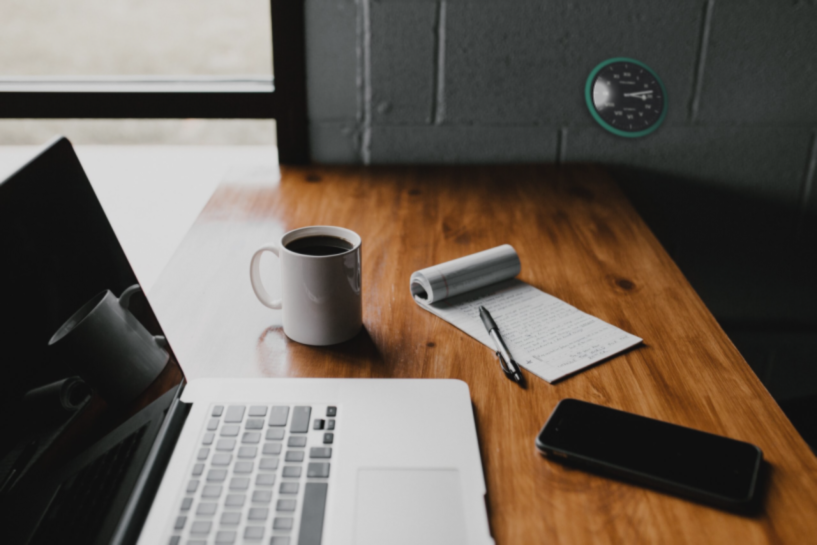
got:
3:13
